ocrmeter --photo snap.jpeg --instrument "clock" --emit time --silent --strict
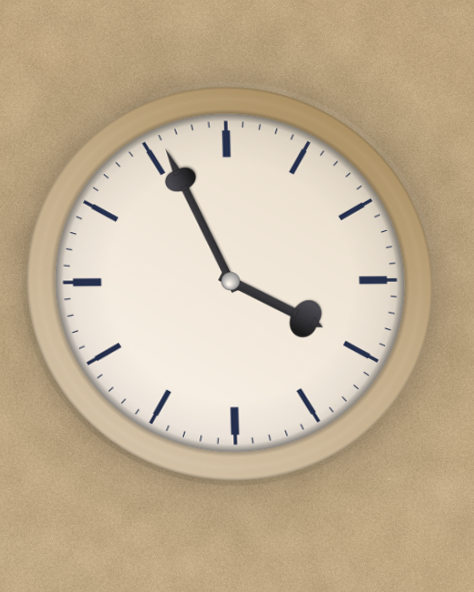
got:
3:56
